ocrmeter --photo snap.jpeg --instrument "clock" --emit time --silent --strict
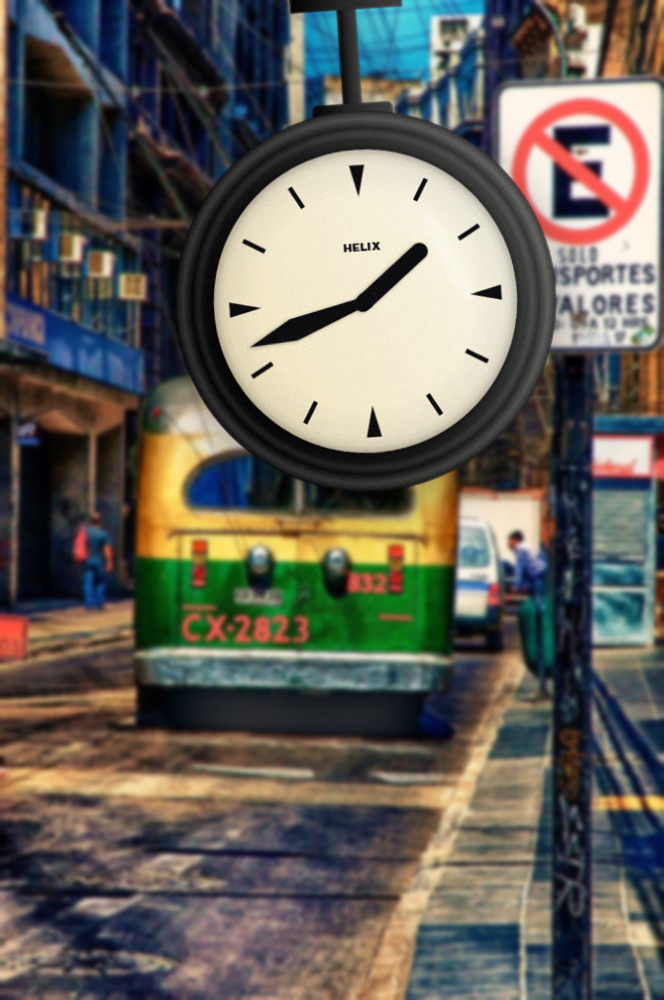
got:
1:42
